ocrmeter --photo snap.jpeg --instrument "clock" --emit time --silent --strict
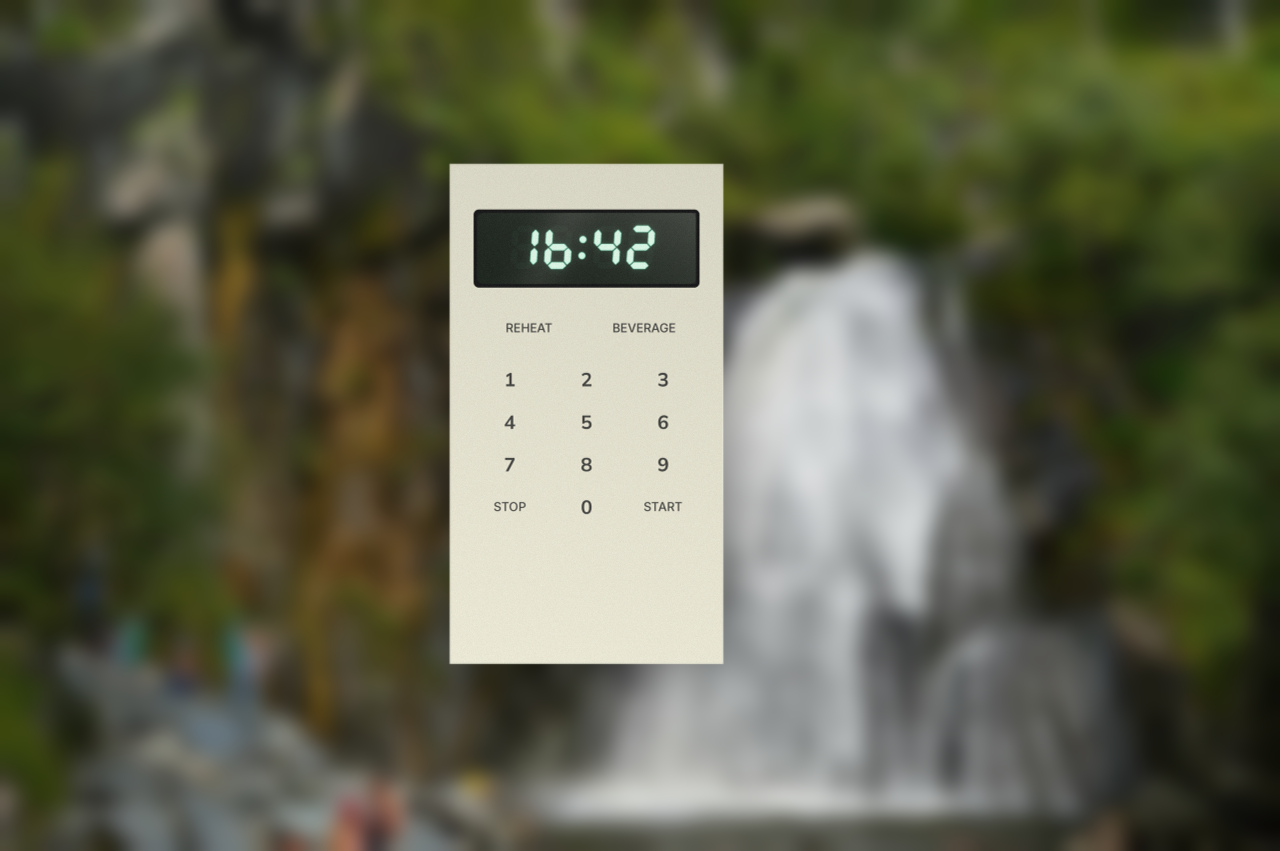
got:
16:42
